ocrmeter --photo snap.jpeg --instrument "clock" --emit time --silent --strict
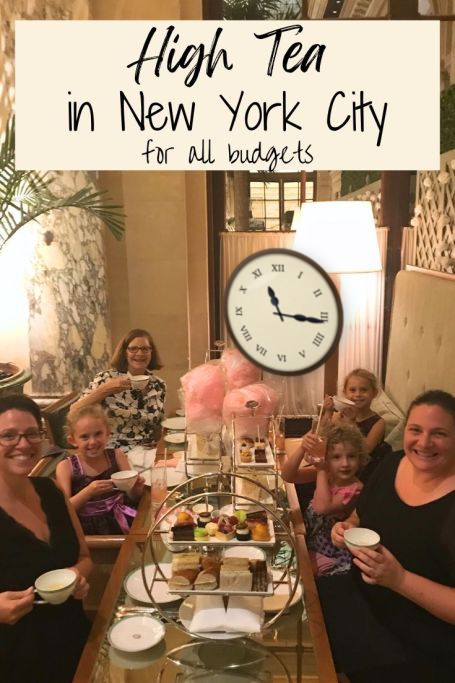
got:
11:16
